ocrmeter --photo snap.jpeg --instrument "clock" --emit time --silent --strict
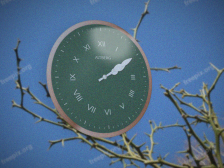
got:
2:10
